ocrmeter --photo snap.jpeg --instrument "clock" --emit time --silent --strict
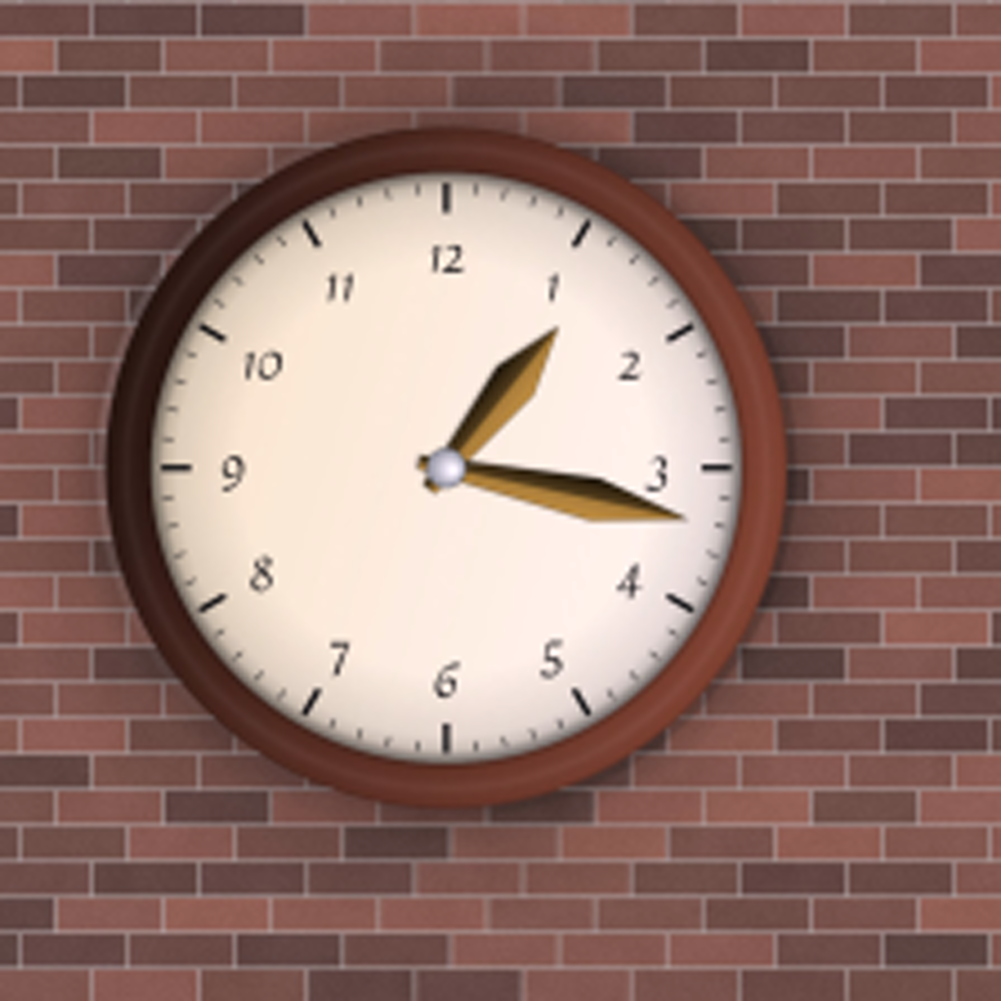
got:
1:17
